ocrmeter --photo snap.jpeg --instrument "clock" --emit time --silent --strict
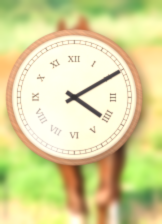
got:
4:10
